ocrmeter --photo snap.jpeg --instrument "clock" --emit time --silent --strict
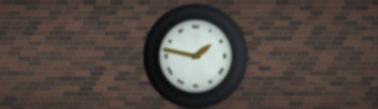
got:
1:47
